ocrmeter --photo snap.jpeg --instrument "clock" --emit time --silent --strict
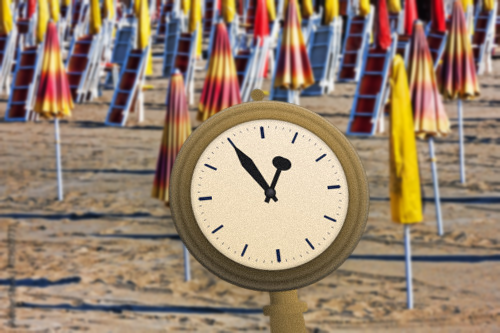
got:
12:55
